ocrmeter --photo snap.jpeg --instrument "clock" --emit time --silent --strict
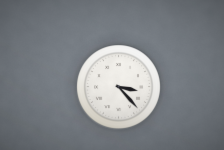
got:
3:23
